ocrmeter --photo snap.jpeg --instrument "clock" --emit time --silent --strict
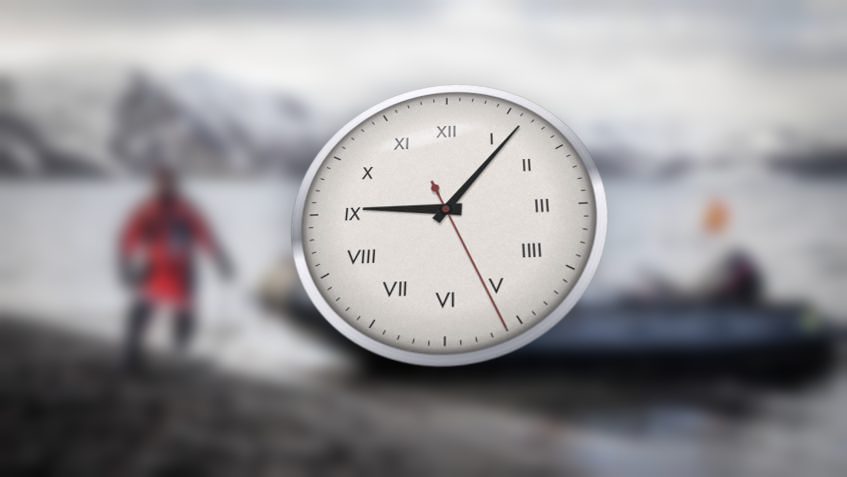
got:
9:06:26
